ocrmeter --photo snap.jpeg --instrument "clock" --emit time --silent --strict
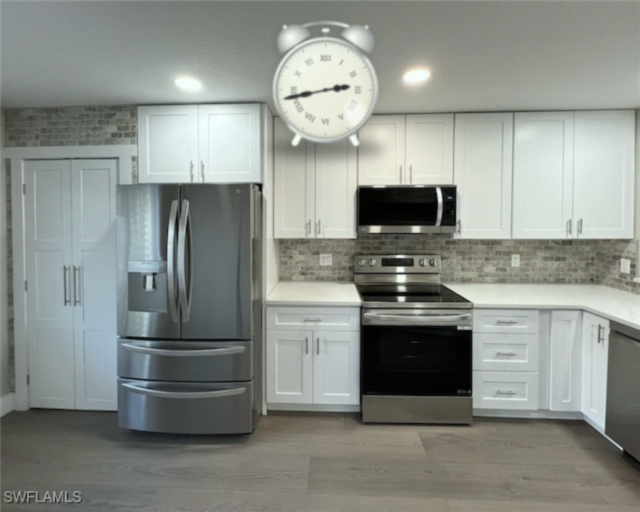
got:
2:43
